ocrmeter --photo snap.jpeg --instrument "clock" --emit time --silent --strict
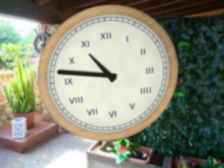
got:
10:47
